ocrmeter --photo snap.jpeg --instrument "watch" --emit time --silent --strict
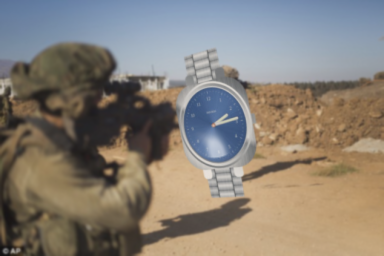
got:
2:14
